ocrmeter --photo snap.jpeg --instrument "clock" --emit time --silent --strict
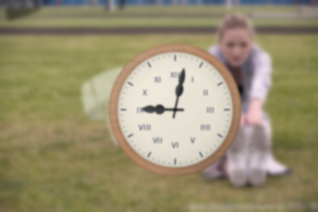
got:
9:02
